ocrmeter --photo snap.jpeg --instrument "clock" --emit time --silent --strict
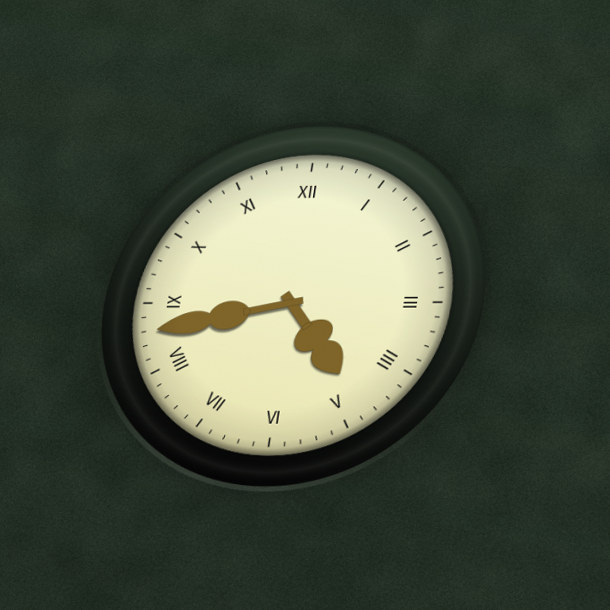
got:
4:43
